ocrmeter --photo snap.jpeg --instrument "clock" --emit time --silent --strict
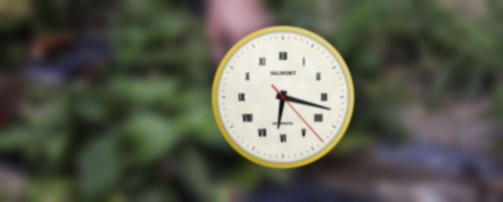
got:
6:17:23
